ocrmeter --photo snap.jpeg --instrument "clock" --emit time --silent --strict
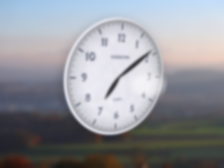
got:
7:09
